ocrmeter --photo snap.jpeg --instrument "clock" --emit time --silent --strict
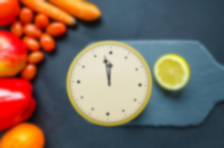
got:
11:58
